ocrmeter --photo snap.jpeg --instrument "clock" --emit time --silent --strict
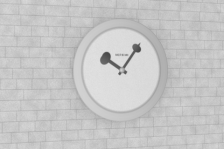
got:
10:06
